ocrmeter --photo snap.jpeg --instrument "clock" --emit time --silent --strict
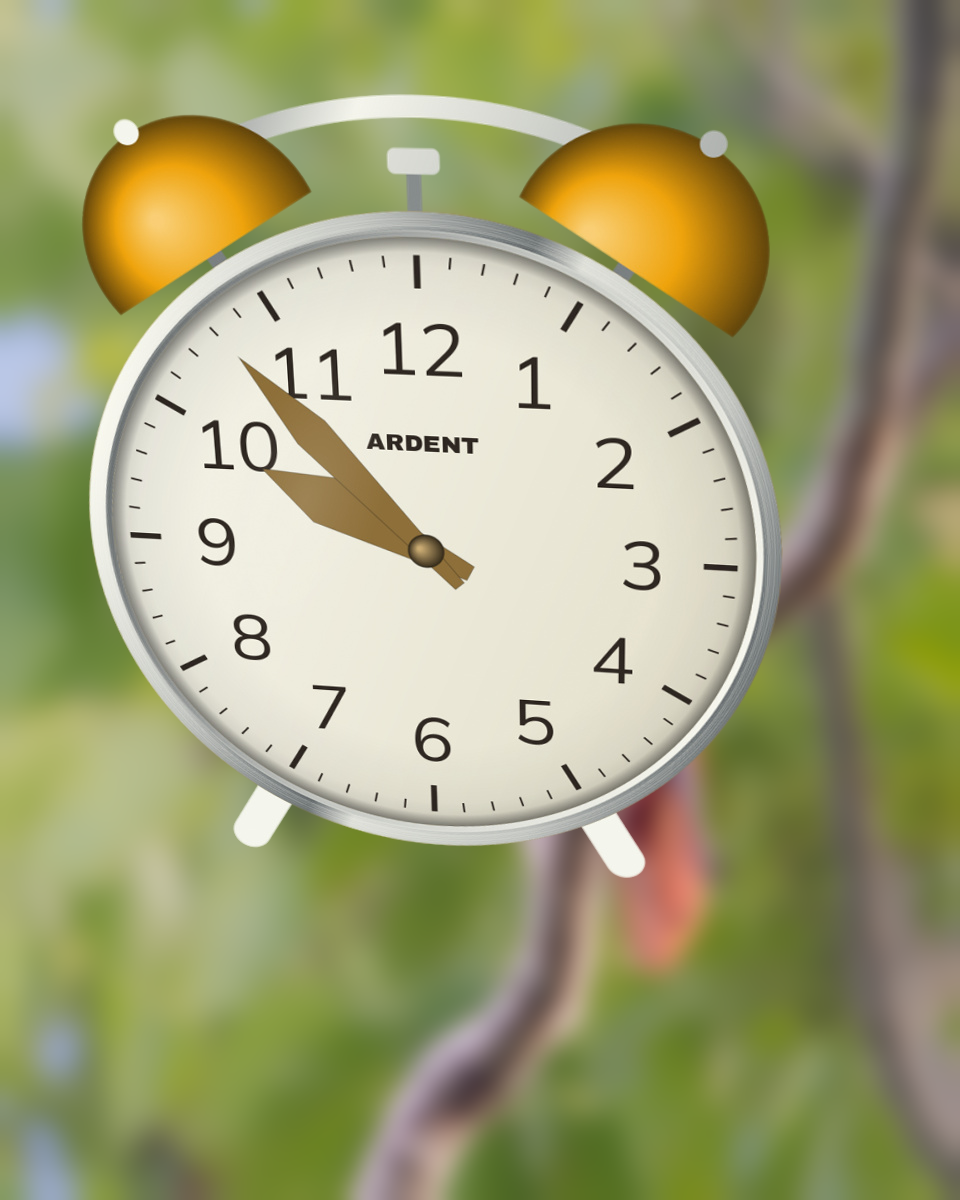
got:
9:53
